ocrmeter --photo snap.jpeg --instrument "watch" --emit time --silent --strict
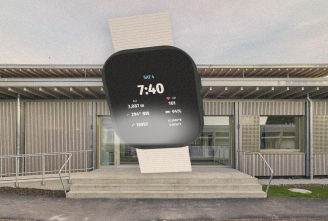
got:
7:40
